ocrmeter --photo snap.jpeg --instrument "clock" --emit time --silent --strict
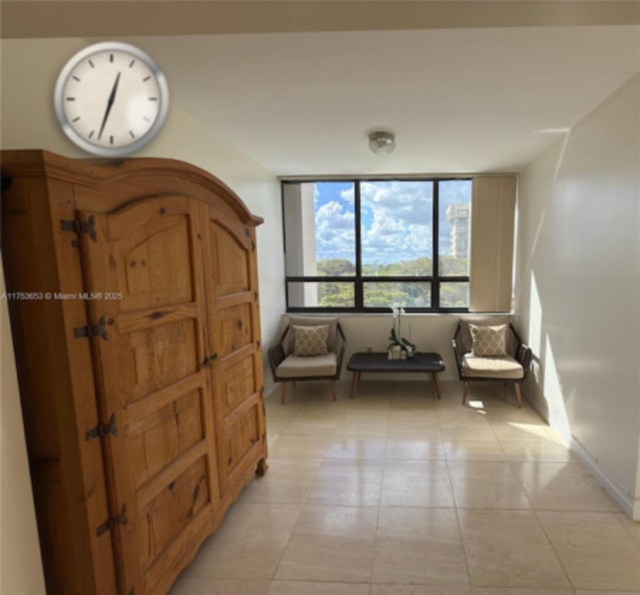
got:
12:33
